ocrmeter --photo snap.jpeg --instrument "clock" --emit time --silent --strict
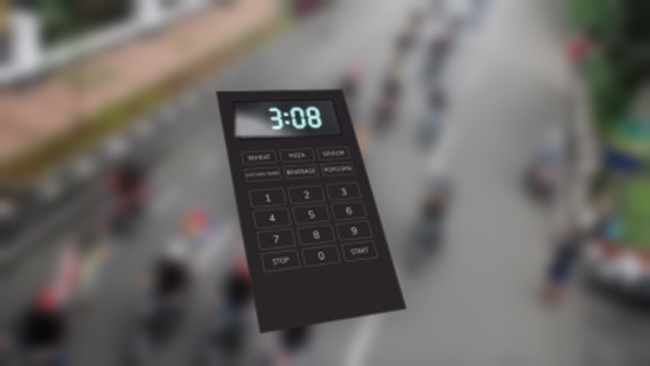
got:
3:08
